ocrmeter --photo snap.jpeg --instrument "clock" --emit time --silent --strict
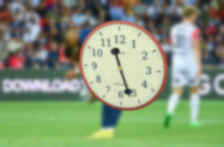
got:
11:27
